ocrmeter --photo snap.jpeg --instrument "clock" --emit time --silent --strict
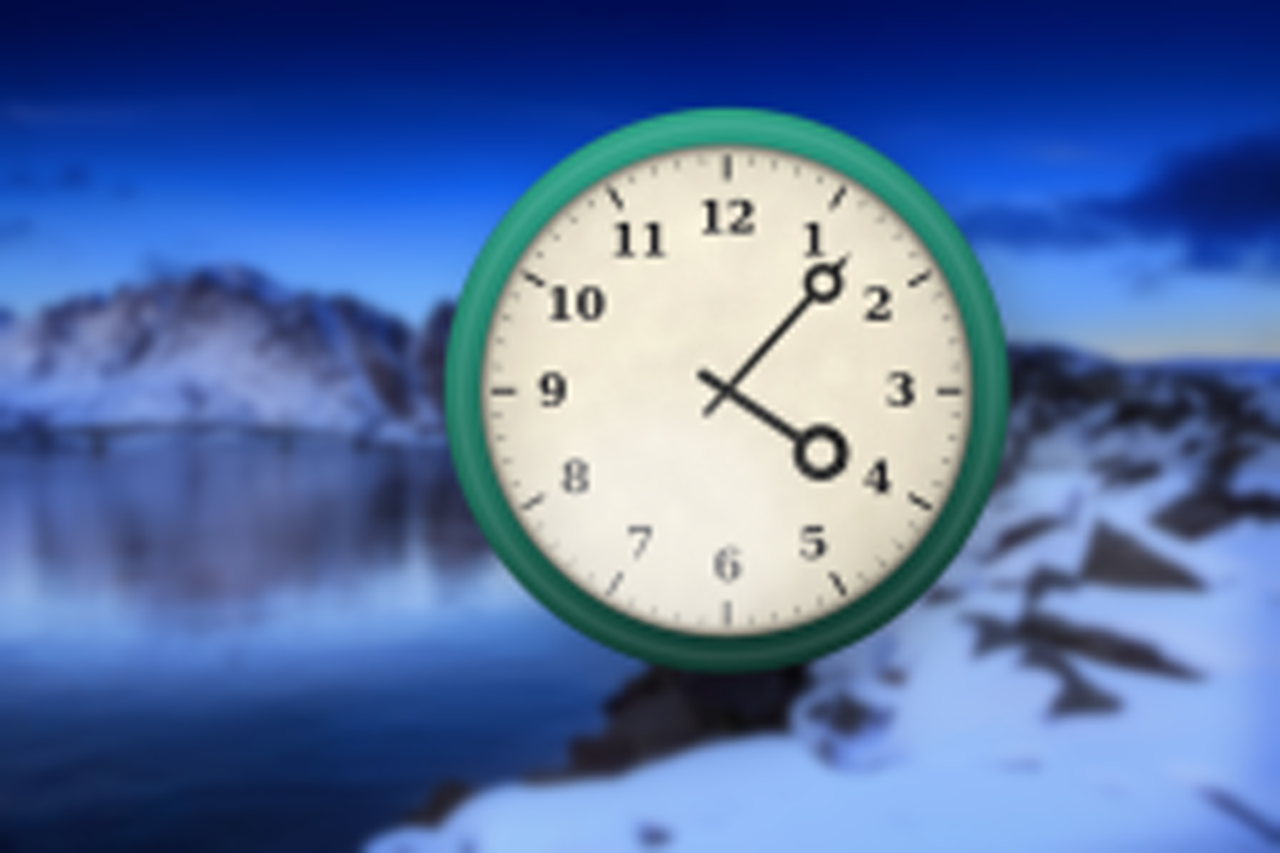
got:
4:07
